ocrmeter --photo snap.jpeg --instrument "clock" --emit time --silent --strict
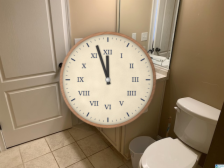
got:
11:57
